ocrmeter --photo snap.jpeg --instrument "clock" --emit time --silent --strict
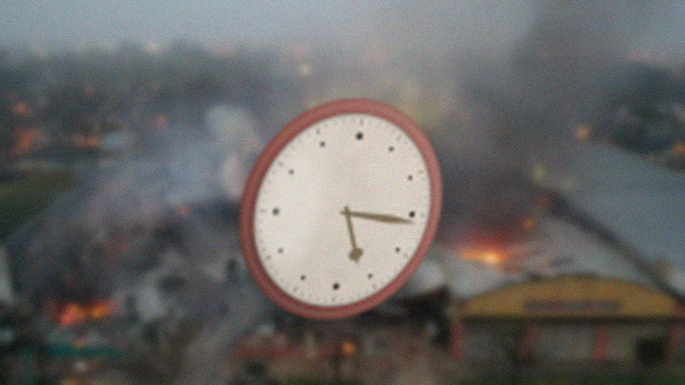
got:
5:16
